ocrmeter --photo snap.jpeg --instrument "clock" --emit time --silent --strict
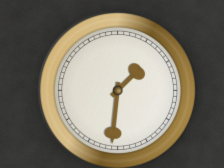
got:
1:31
